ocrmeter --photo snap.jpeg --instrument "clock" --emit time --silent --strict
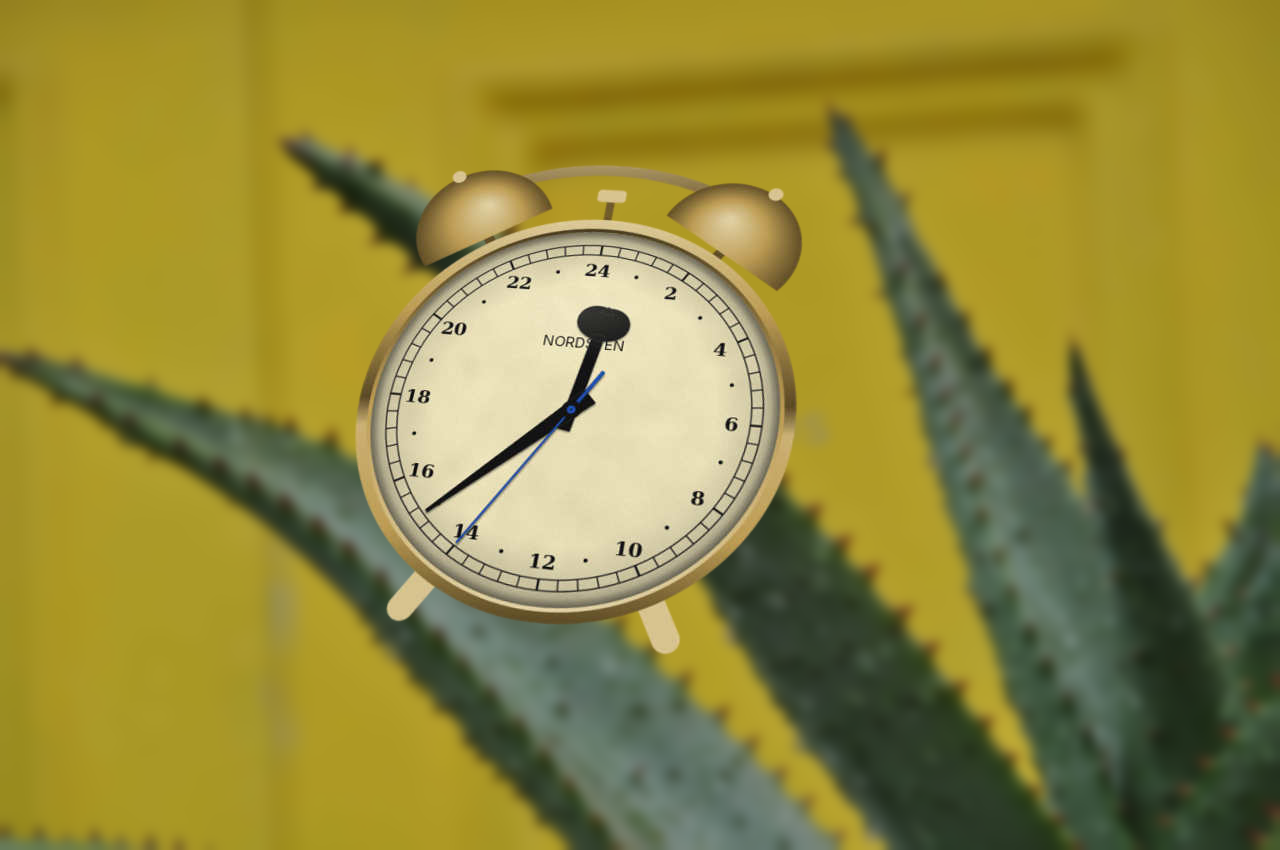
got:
0:37:35
